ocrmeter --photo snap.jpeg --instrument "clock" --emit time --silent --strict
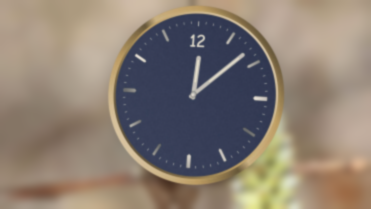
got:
12:08
